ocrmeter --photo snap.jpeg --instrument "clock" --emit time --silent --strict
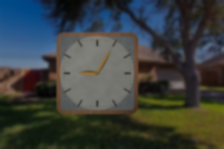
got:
9:05
